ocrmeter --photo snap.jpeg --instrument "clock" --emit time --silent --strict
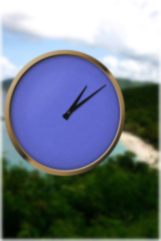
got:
1:09
